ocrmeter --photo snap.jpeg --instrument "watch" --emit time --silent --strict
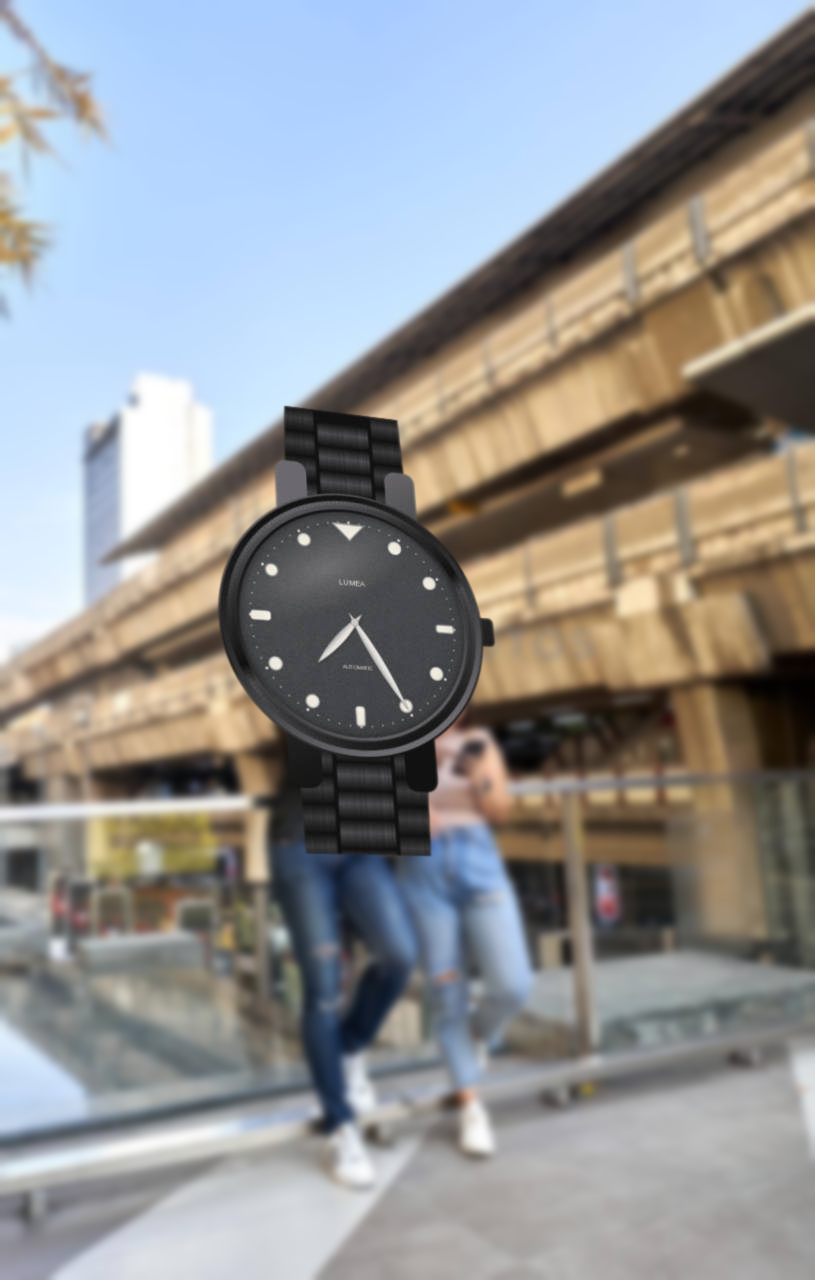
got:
7:25
